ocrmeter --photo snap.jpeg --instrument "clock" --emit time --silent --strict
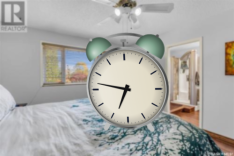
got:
6:47
